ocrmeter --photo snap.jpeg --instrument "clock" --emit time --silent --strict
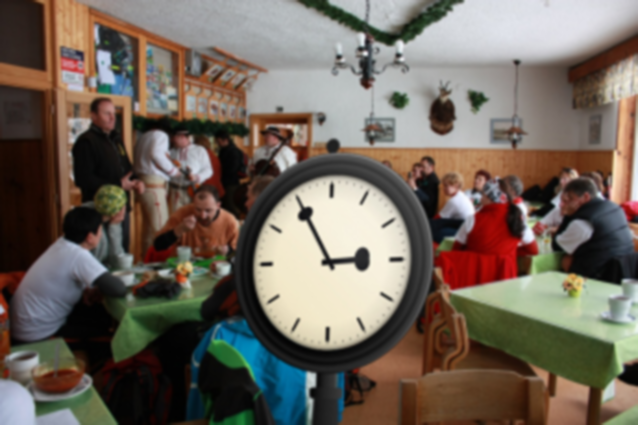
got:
2:55
